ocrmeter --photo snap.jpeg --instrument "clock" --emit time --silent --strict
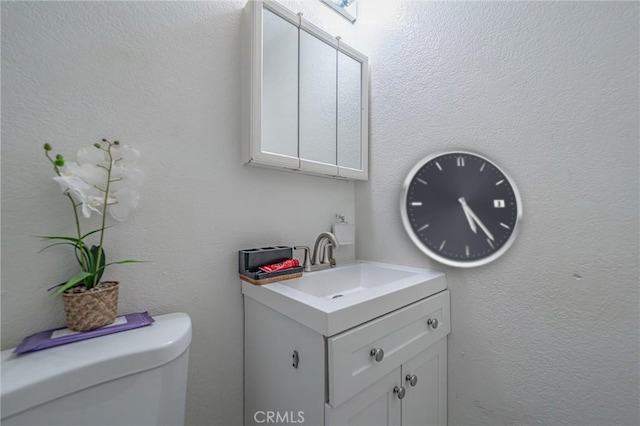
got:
5:24
